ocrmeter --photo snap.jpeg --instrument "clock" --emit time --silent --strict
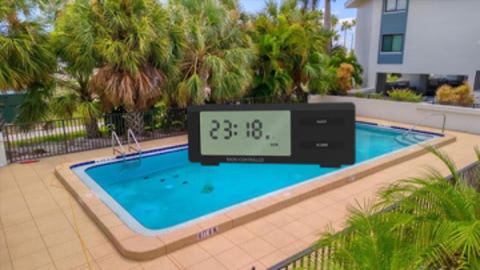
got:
23:18
